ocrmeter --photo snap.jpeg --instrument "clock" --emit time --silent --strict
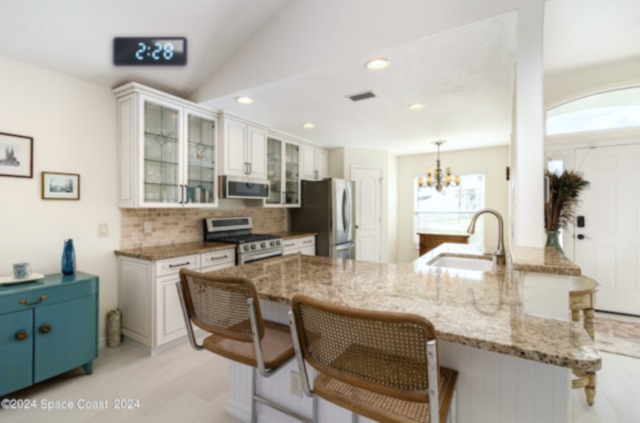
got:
2:28
